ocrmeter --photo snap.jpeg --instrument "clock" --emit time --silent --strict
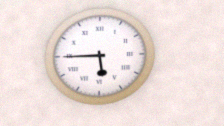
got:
5:45
